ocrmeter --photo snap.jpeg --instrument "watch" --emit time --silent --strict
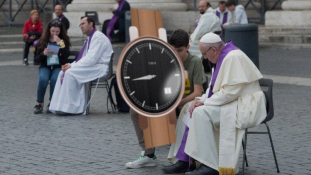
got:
8:44
